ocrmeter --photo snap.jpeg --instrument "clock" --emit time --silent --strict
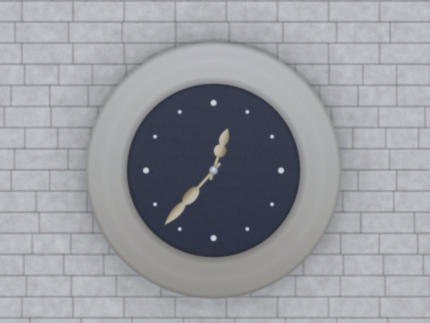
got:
12:37
